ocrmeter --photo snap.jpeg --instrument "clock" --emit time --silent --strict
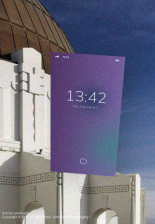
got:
13:42
